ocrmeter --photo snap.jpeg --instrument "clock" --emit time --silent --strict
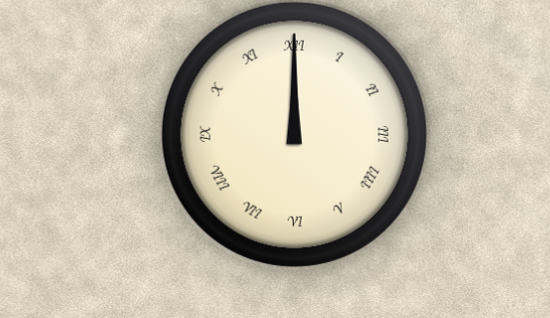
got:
12:00
